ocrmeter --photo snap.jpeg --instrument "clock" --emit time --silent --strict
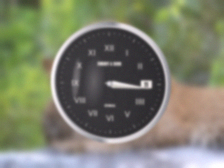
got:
3:16
